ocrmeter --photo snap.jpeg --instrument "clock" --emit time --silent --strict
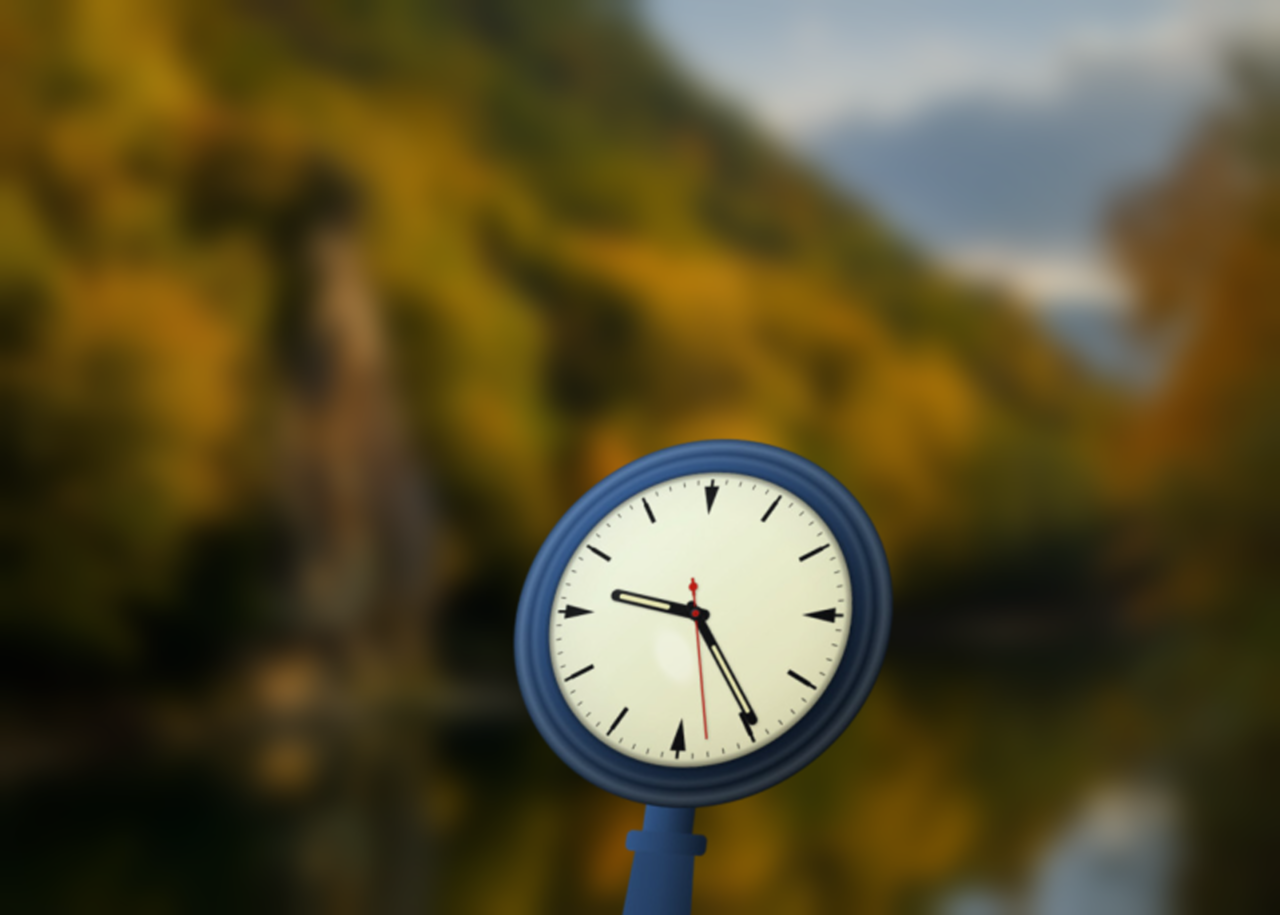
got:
9:24:28
